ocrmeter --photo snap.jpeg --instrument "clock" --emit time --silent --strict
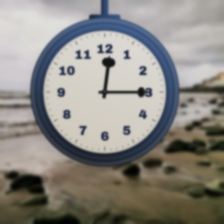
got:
12:15
